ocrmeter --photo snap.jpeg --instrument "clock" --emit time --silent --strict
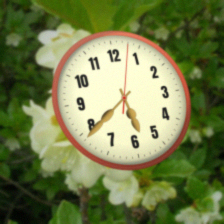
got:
5:39:03
